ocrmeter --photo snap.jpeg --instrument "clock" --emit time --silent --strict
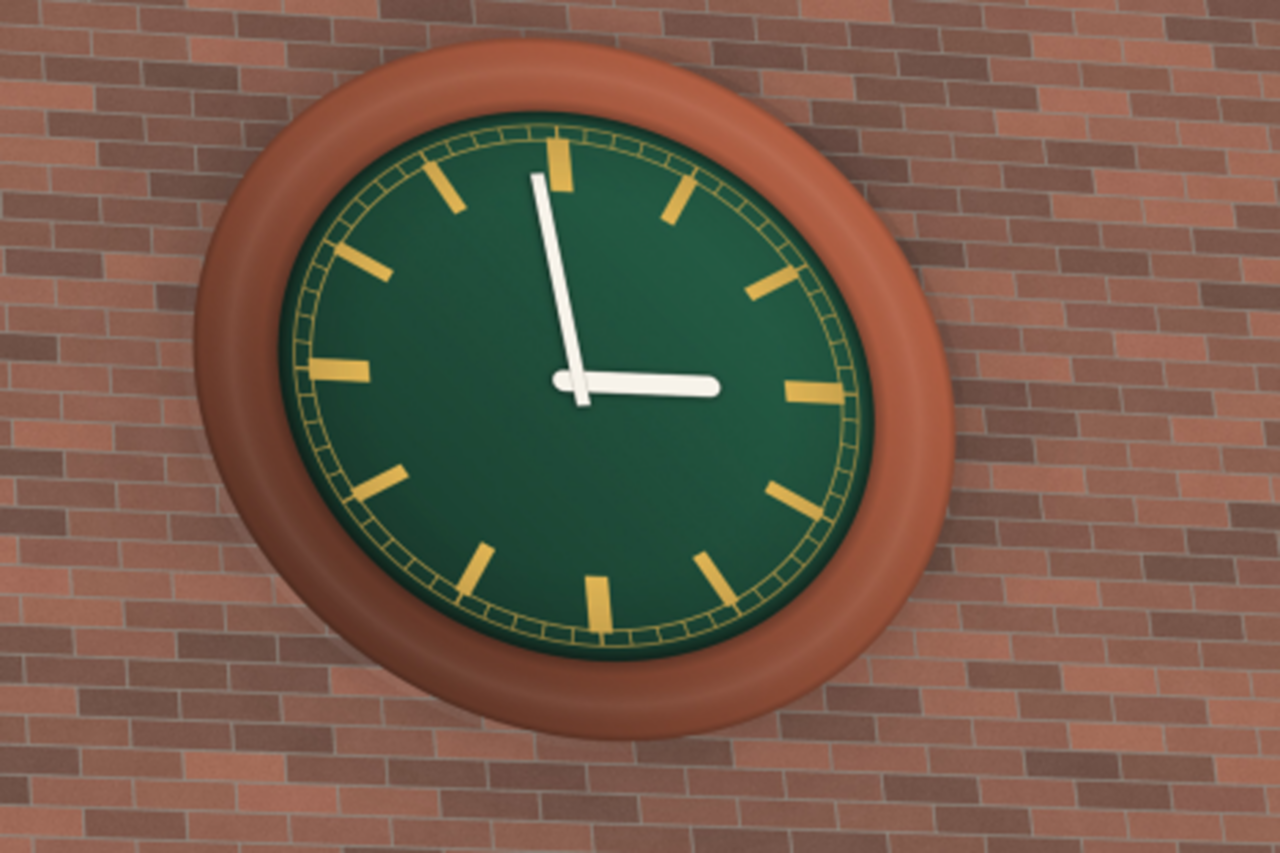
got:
2:59
